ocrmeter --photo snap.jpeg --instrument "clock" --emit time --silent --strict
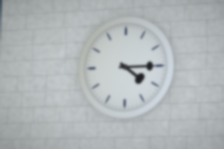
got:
4:15
